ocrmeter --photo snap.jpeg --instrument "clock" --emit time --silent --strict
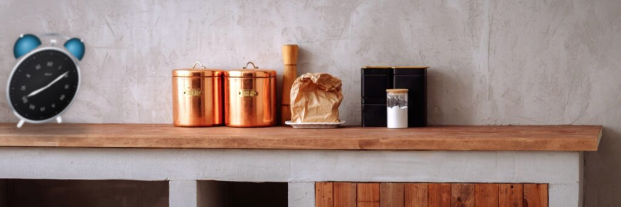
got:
8:09
